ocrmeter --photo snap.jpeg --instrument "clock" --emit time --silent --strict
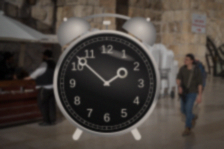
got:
1:52
